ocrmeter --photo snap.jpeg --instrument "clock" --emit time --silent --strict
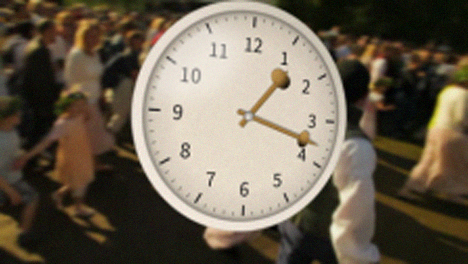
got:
1:18
